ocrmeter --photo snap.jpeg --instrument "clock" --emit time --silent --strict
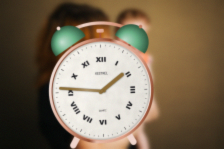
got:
1:46
